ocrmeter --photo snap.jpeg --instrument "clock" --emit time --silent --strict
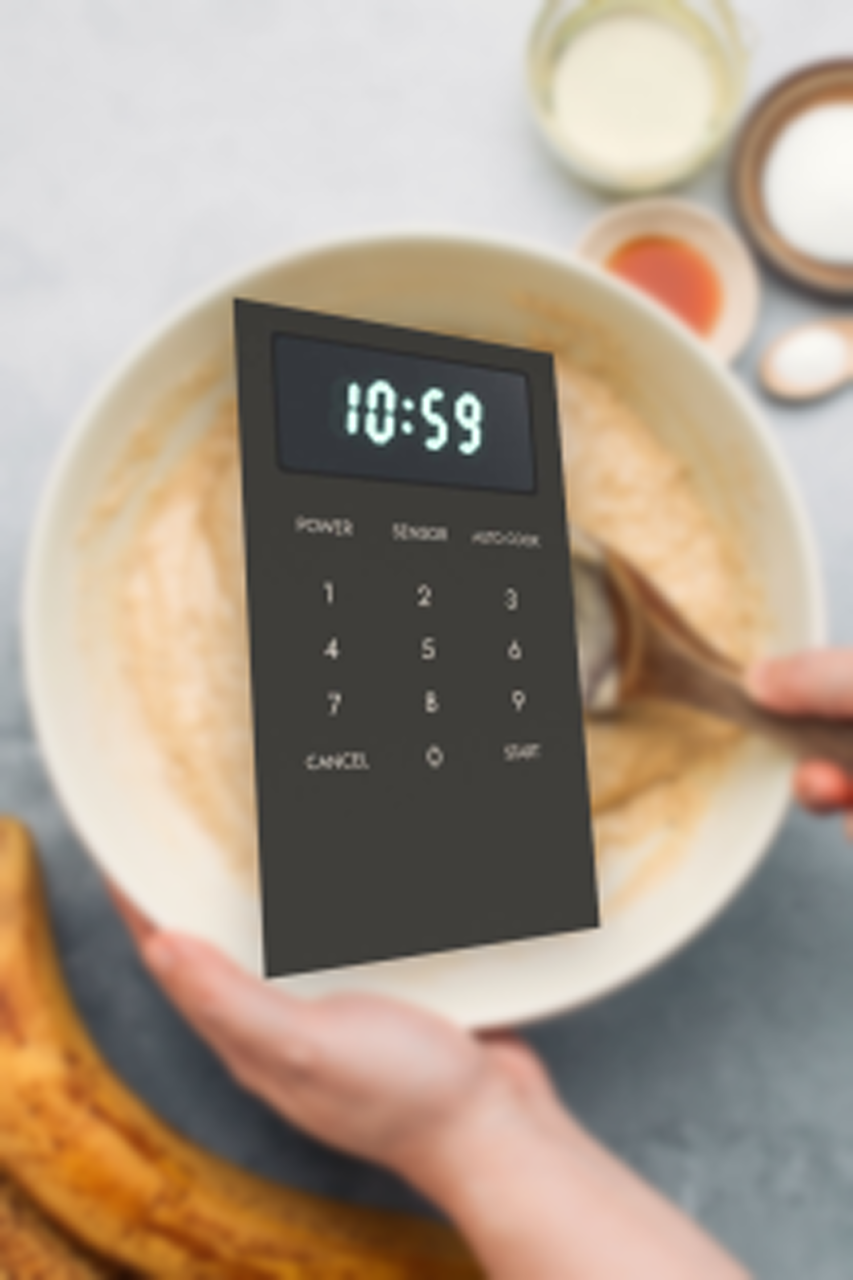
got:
10:59
